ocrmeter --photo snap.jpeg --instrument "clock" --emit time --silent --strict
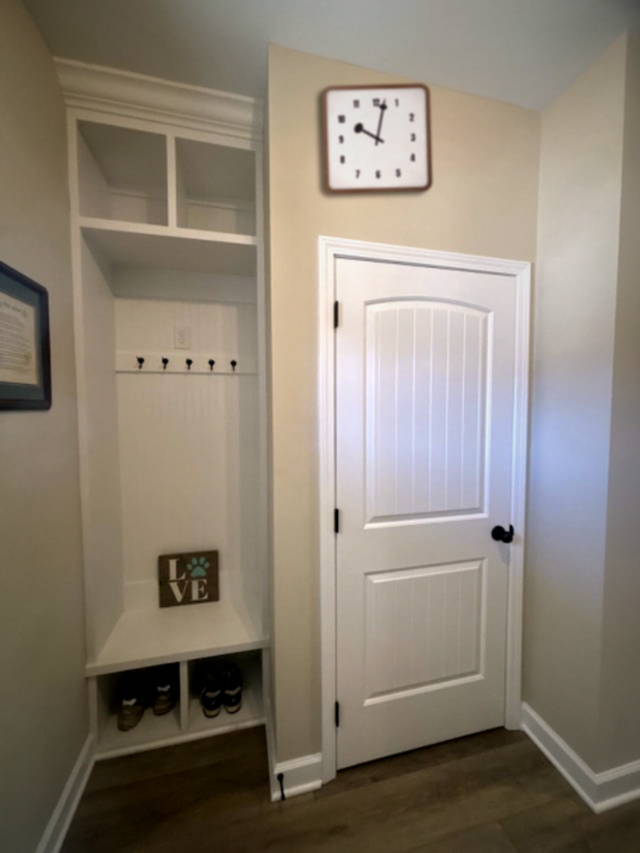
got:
10:02
